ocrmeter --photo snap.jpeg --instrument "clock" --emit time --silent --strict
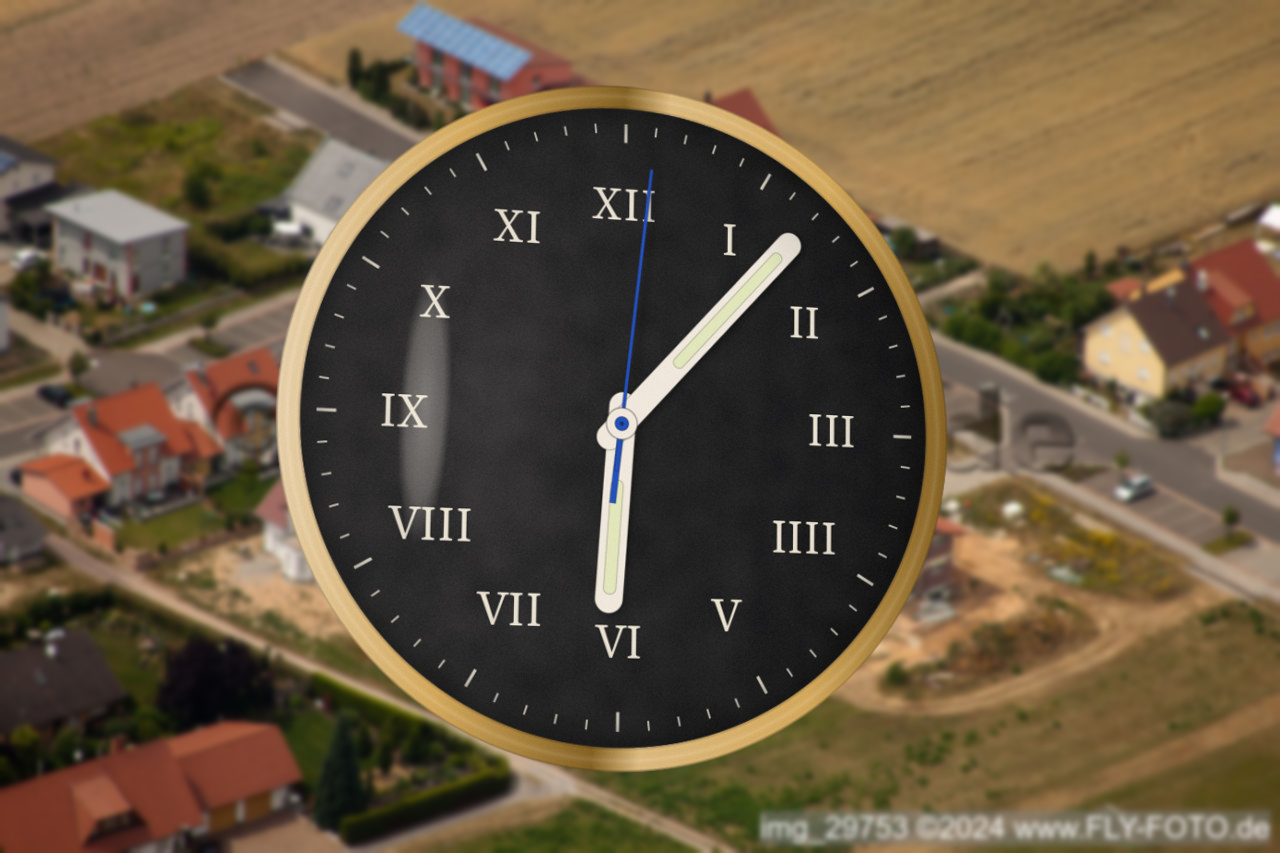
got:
6:07:01
